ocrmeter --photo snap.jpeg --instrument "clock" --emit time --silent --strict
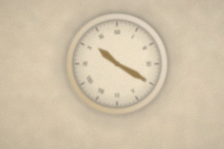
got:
10:20
